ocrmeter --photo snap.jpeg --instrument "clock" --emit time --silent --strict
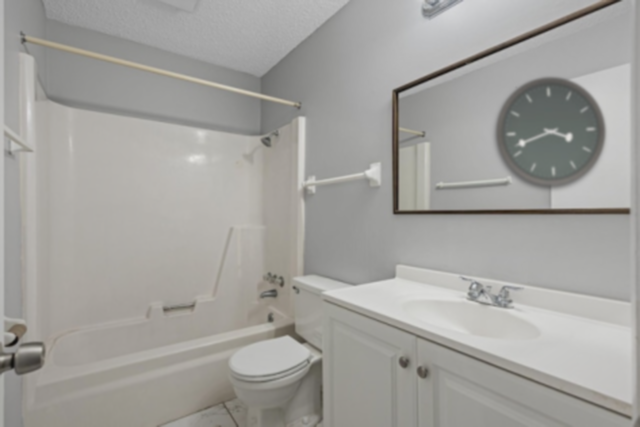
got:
3:42
